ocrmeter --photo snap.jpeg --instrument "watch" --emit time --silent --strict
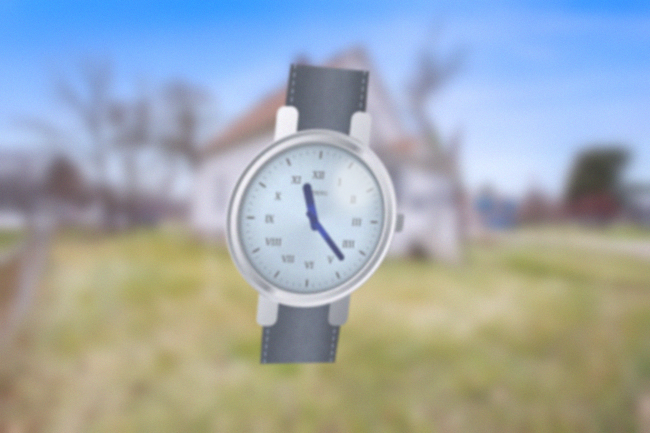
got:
11:23
